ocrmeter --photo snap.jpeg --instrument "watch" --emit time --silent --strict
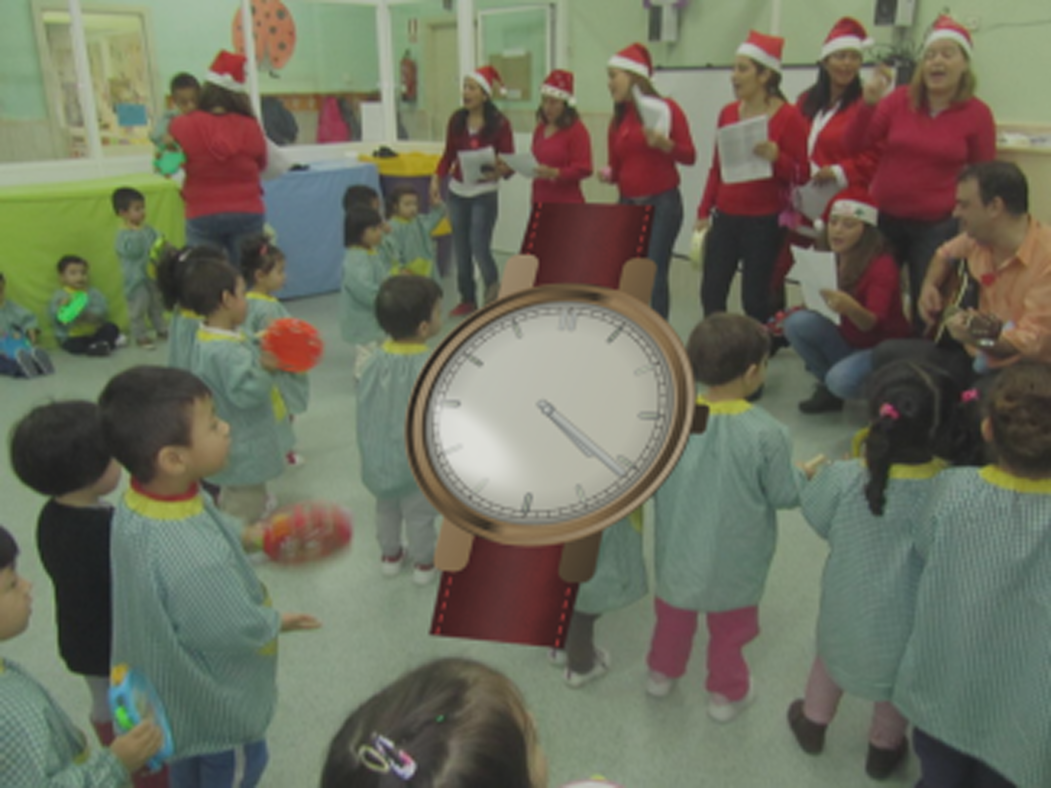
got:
4:21
